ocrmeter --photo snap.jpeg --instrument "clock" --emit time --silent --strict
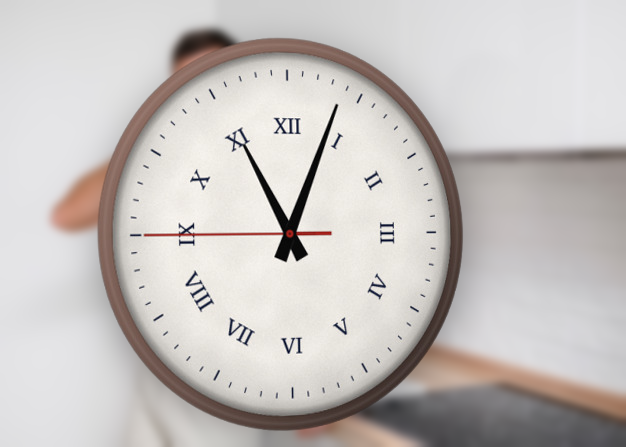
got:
11:03:45
